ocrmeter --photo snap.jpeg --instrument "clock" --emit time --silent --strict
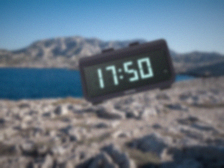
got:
17:50
